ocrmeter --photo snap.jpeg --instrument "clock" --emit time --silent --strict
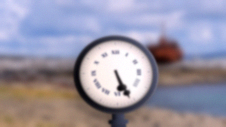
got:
5:26
